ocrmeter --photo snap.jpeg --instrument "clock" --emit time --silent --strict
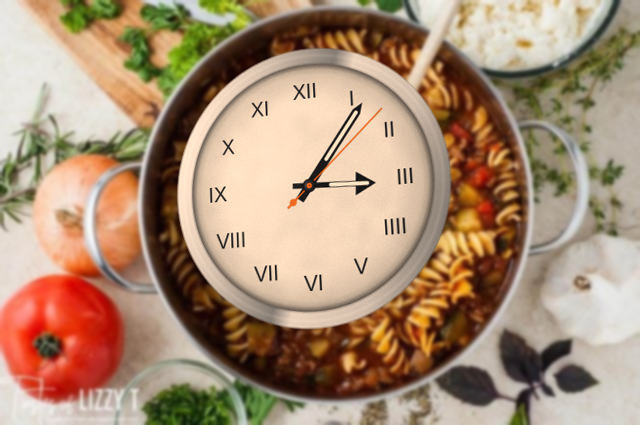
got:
3:06:08
